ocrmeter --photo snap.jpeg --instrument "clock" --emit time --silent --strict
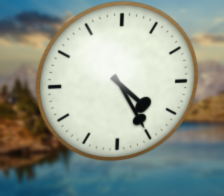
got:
4:25
